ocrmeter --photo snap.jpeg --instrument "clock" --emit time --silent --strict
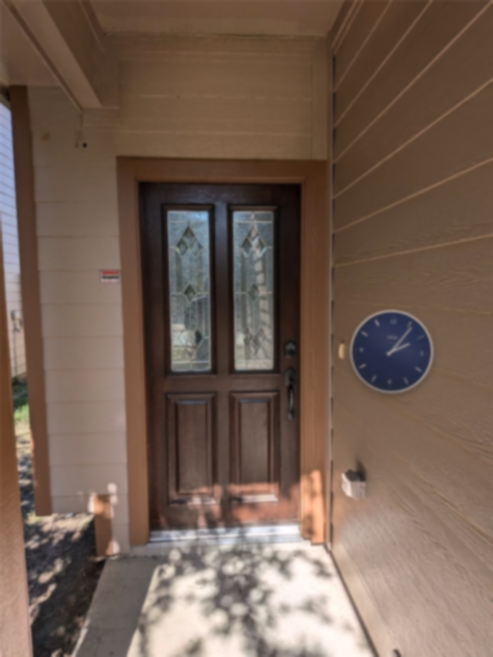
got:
2:06
